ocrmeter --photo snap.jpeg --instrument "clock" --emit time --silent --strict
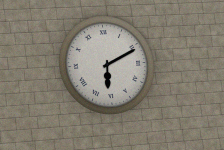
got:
6:11
